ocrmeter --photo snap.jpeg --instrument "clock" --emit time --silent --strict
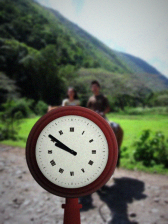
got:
9:51
